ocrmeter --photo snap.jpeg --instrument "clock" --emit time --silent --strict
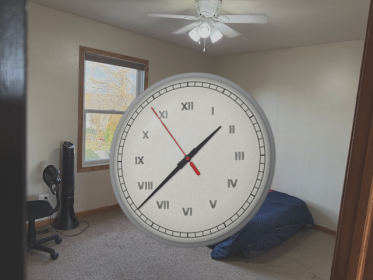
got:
1:37:54
